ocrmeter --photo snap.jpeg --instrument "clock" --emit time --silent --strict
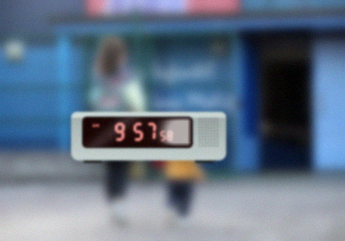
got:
9:57
